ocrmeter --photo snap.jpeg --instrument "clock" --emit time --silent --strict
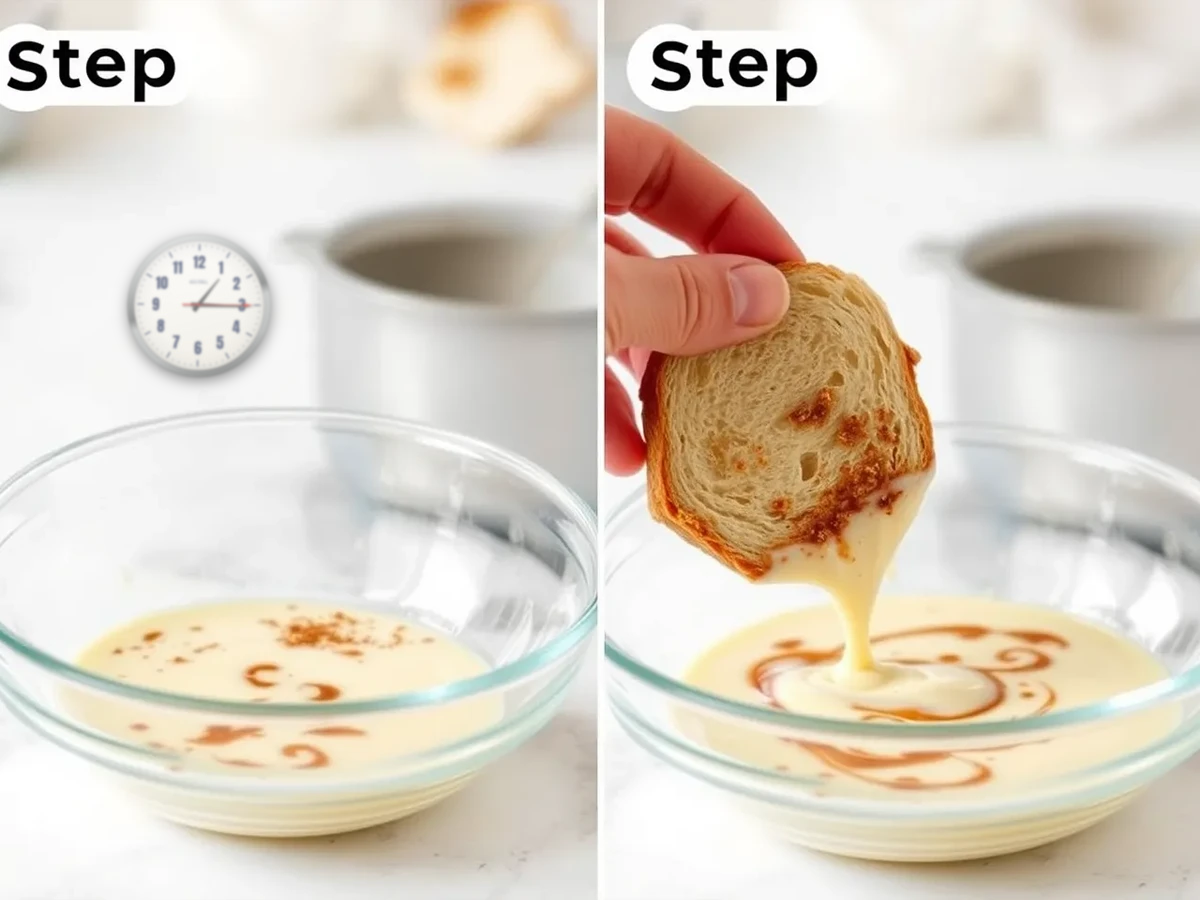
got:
1:15:15
